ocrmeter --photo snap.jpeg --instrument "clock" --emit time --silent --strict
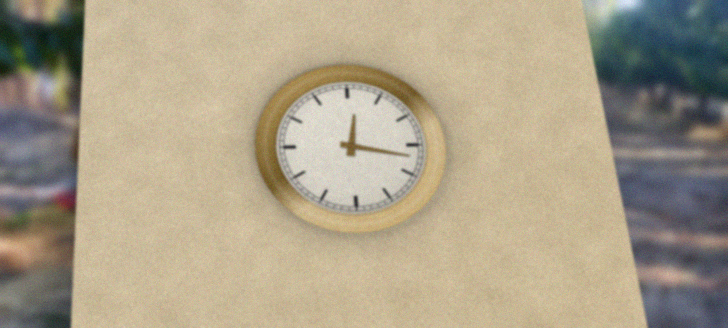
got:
12:17
